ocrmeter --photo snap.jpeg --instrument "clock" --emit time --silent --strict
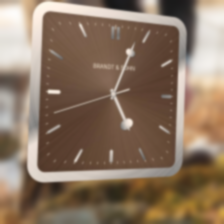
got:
5:03:42
